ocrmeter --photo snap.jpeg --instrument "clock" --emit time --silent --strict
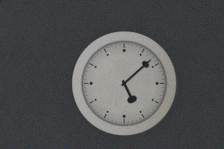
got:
5:08
